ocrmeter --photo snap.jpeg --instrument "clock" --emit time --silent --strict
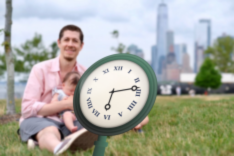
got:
6:13
